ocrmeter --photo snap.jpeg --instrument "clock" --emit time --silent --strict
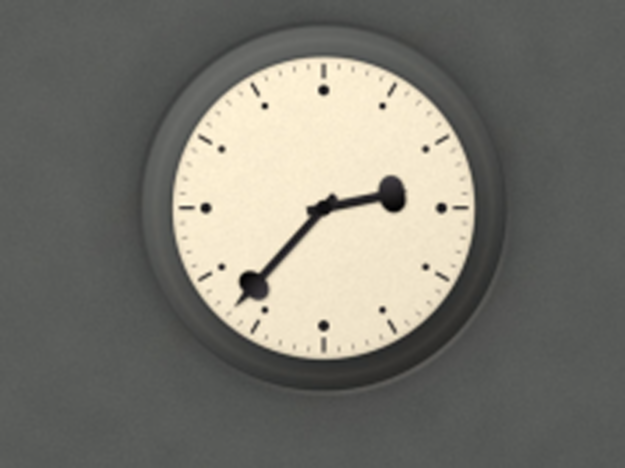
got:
2:37
